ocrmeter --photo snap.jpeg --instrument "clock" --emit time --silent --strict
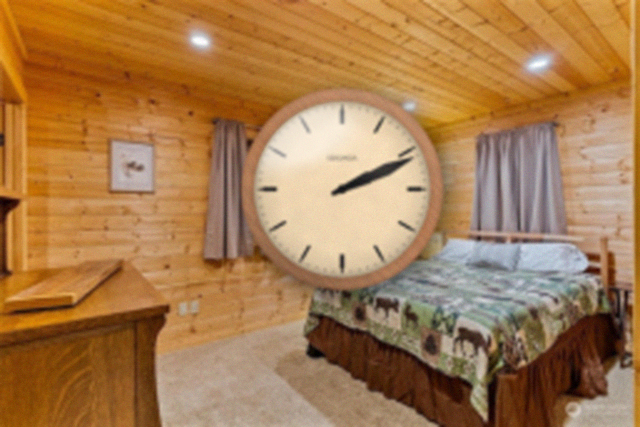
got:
2:11
